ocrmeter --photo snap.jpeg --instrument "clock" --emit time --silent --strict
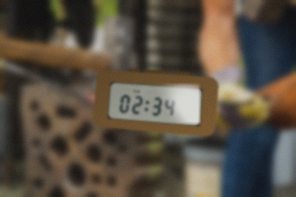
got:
2:34
